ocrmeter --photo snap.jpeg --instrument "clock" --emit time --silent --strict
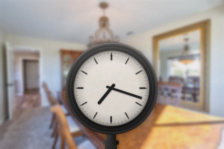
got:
7:18
